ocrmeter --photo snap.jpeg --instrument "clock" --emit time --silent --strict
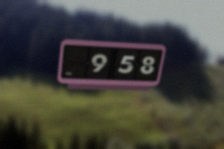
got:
9:58
